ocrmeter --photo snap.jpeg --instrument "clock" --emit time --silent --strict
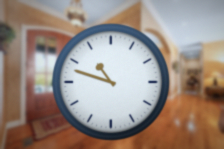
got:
10:48
